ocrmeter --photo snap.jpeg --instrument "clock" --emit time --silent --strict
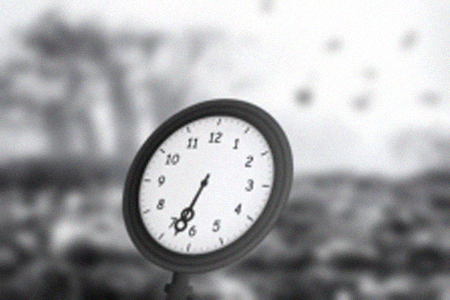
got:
6:33
